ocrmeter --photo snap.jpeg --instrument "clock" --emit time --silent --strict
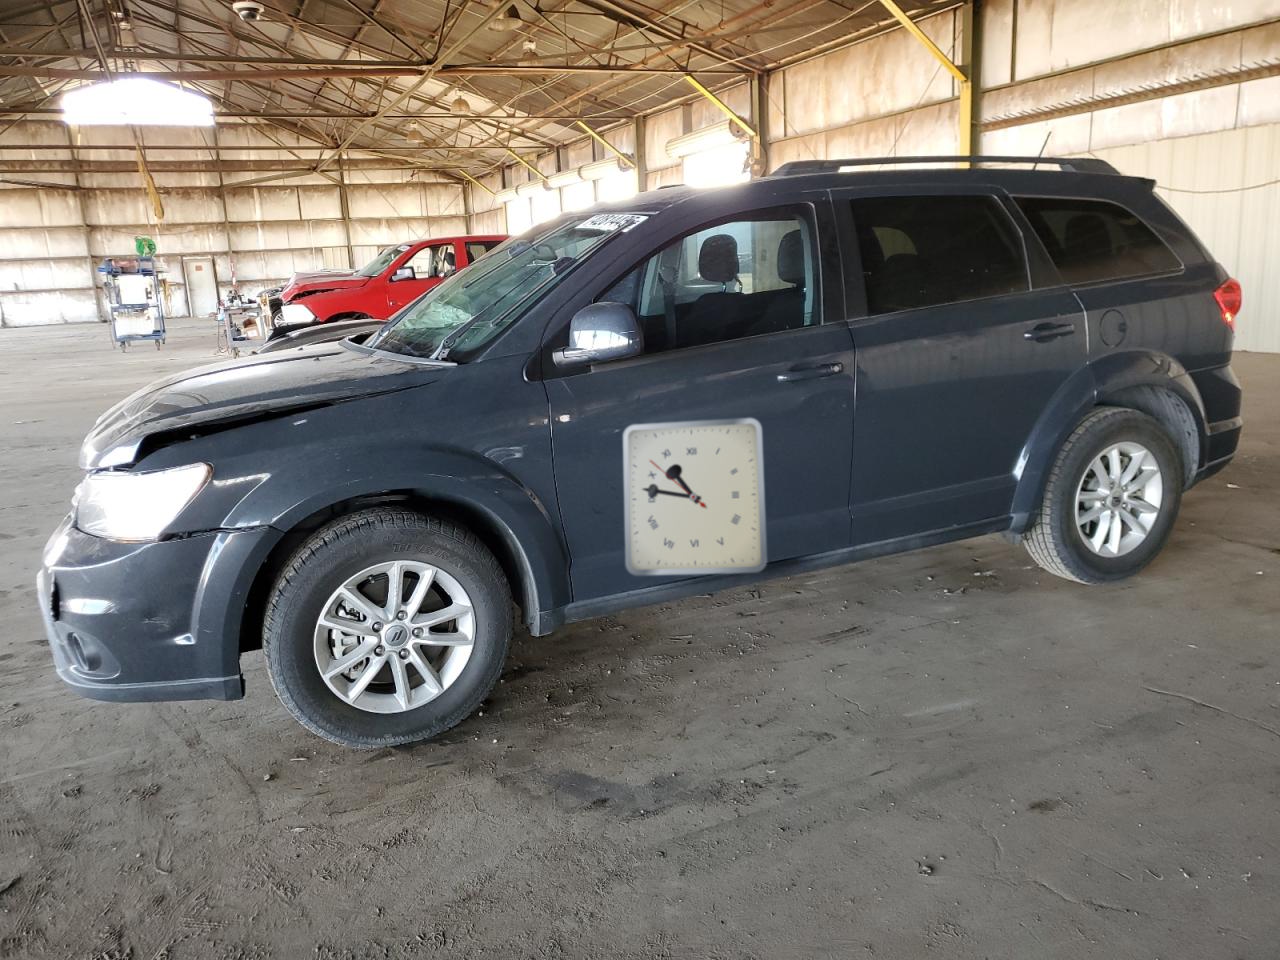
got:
10:46:52
